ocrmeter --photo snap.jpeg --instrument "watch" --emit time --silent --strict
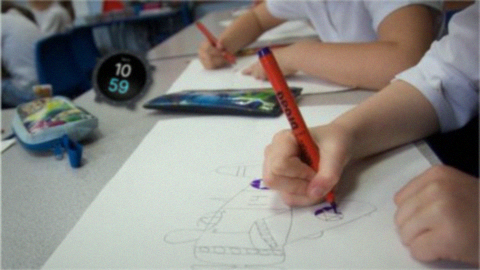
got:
10:59
